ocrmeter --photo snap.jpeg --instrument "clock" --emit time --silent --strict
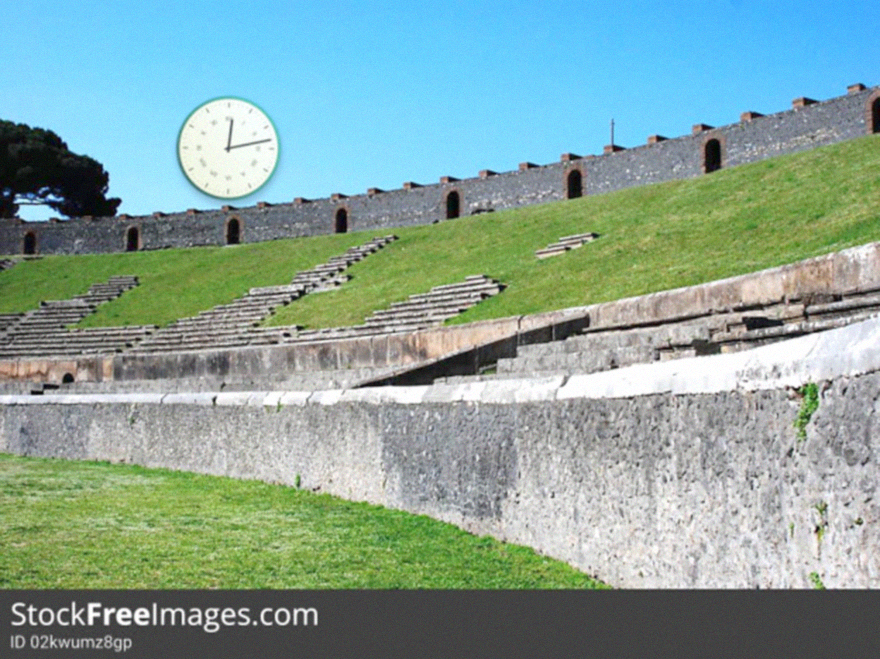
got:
12:13
